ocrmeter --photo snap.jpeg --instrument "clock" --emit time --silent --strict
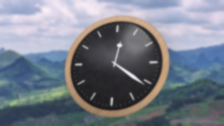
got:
12:21
